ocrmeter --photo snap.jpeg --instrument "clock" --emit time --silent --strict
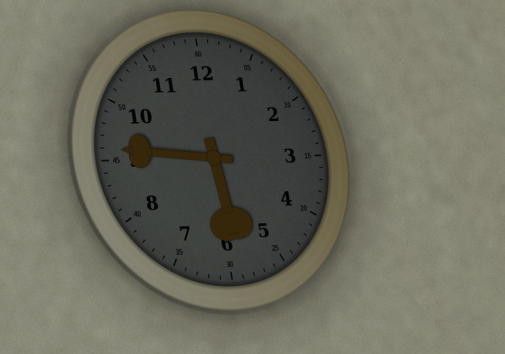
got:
5:46
